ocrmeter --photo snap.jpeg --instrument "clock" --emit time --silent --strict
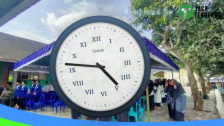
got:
4:47
